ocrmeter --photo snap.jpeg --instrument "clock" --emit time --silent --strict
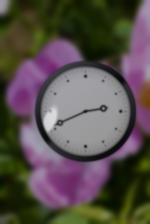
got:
2:41
